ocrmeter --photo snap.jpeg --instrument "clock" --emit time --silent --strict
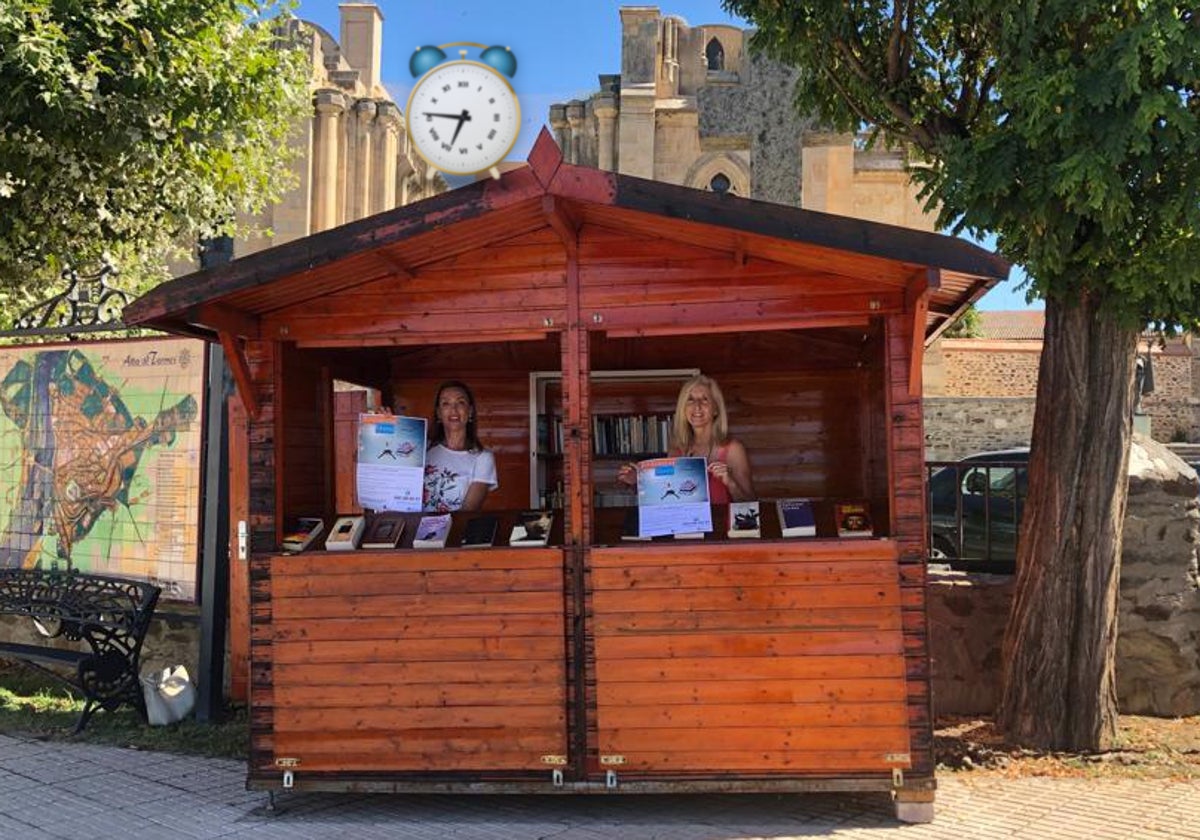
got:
6:46
